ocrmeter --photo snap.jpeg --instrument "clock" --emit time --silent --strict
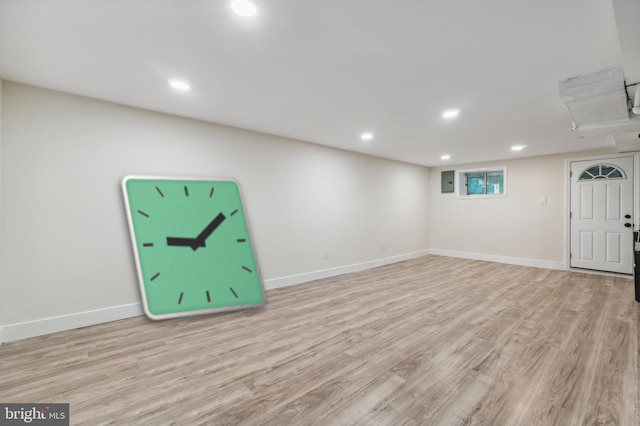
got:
9:09
